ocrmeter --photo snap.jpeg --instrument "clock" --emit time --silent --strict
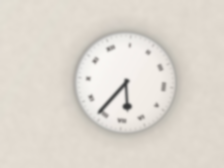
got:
6:41
